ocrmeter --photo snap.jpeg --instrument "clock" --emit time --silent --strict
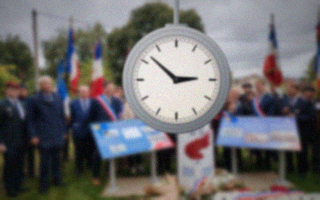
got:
2:52
